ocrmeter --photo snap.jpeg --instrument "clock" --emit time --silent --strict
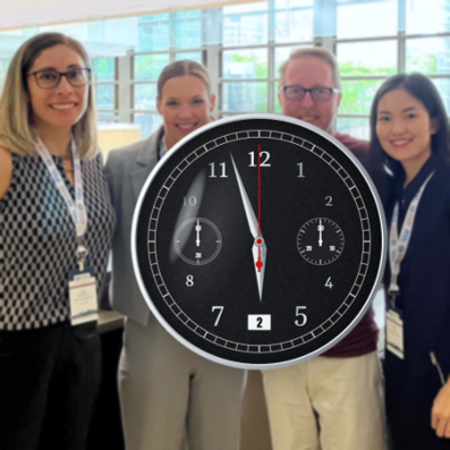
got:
5:57
